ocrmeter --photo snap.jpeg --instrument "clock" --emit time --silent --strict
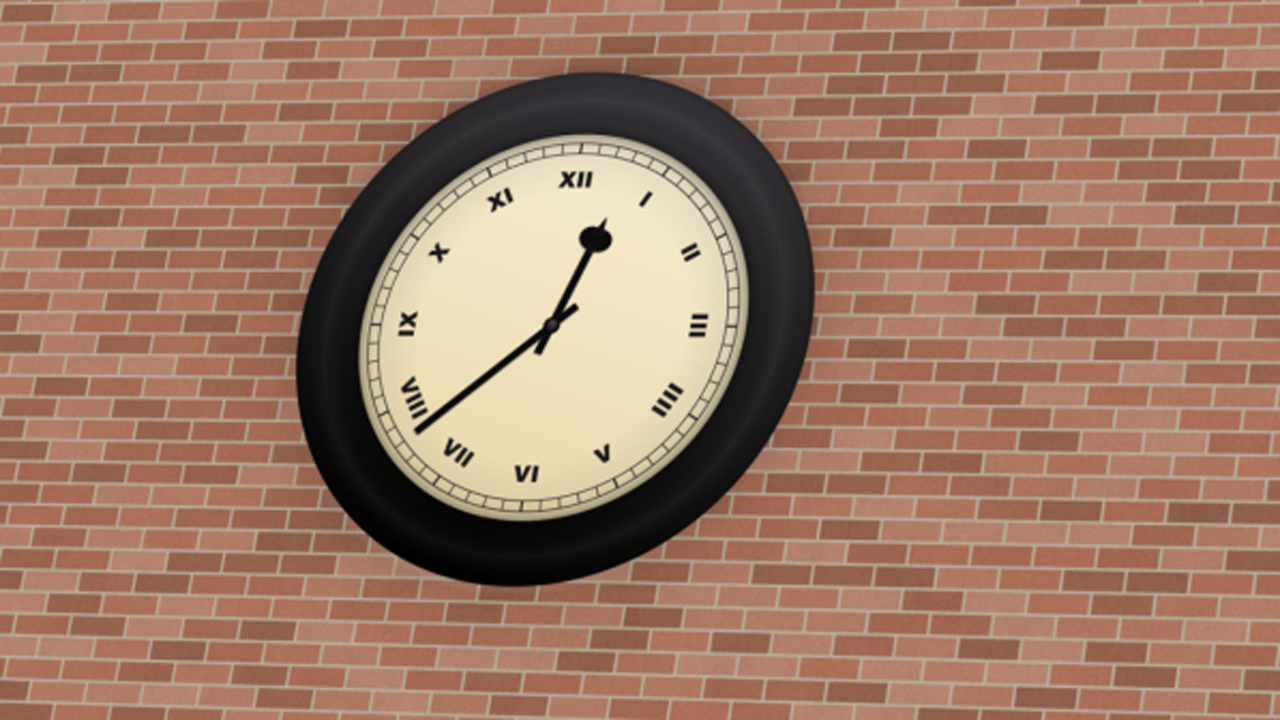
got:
12:38
